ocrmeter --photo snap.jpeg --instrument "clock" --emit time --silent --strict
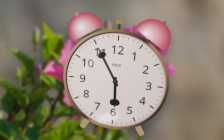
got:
5:55
